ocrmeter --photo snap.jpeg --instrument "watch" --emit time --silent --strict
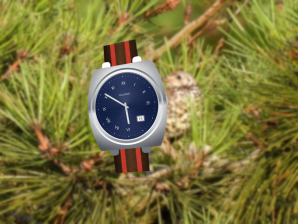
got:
5:51
